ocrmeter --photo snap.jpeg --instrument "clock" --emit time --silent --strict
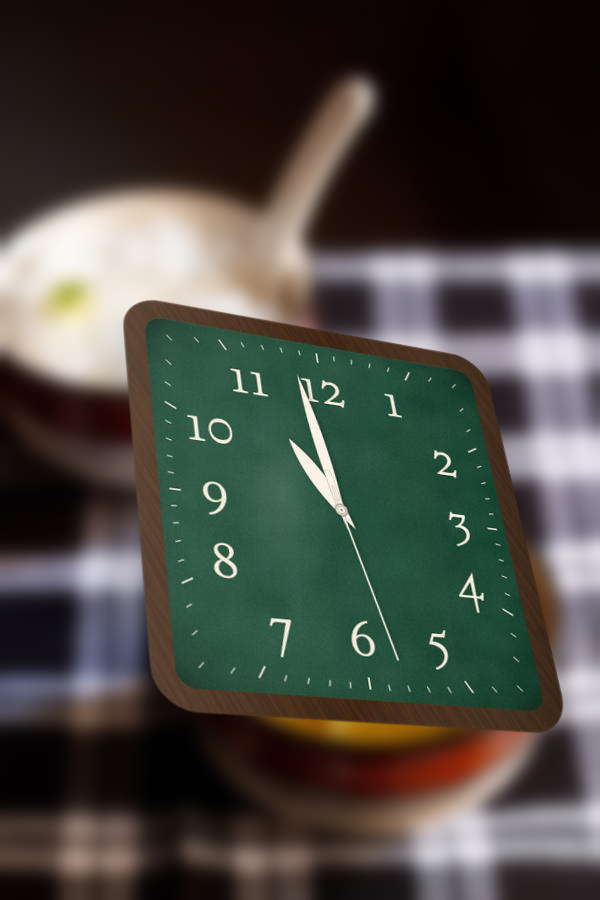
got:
10:58:28
